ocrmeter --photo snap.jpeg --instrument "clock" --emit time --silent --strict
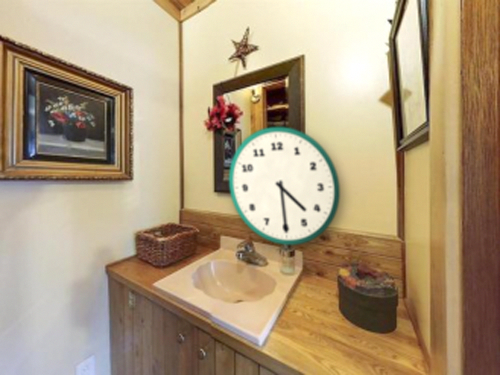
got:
4:30
